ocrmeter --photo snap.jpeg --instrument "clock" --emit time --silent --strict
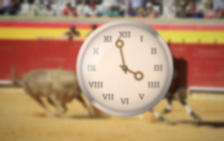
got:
3:58
